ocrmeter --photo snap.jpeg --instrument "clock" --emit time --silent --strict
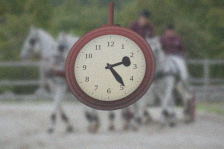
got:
2:24
